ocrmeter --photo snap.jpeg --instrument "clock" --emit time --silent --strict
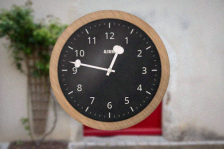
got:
12:47
